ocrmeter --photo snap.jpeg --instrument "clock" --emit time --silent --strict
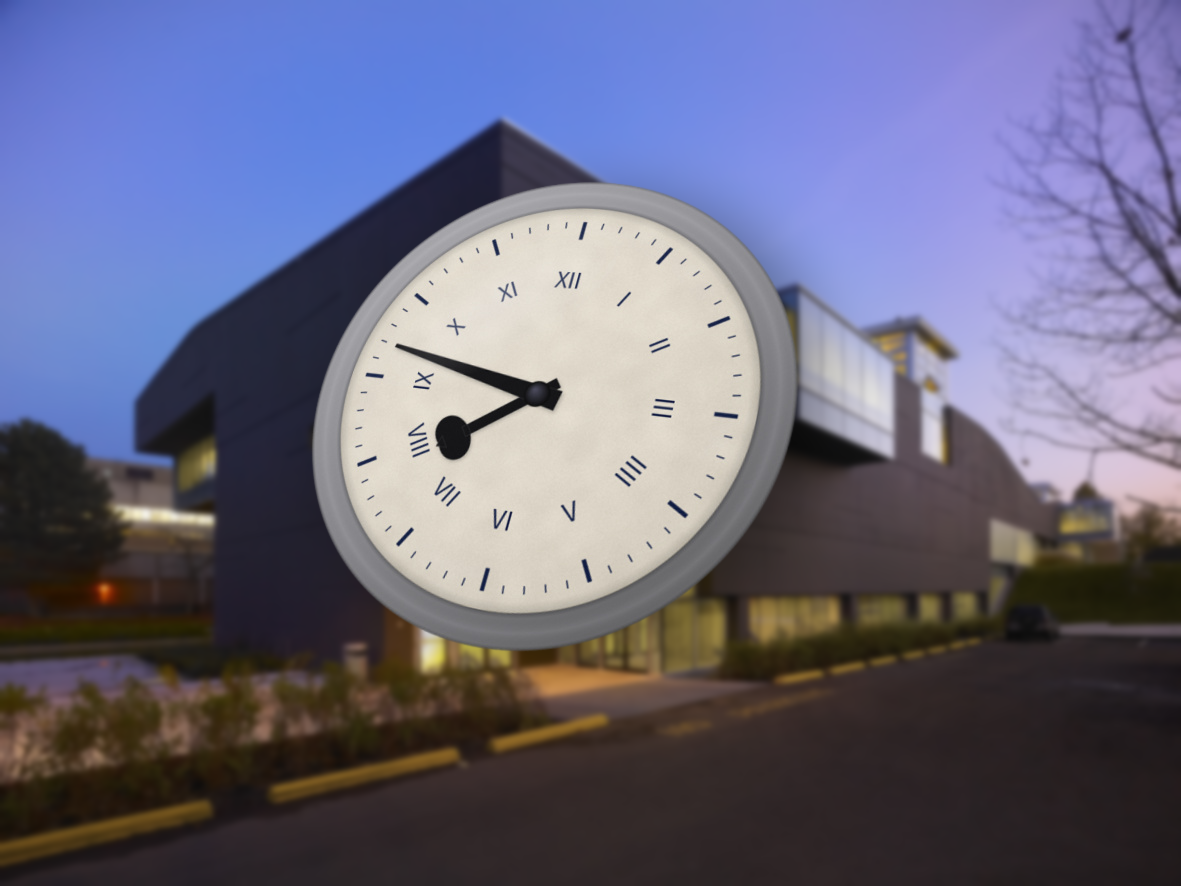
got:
7:47
